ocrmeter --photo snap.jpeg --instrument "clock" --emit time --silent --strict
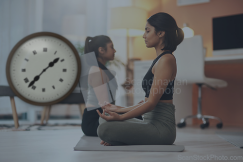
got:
1:37
